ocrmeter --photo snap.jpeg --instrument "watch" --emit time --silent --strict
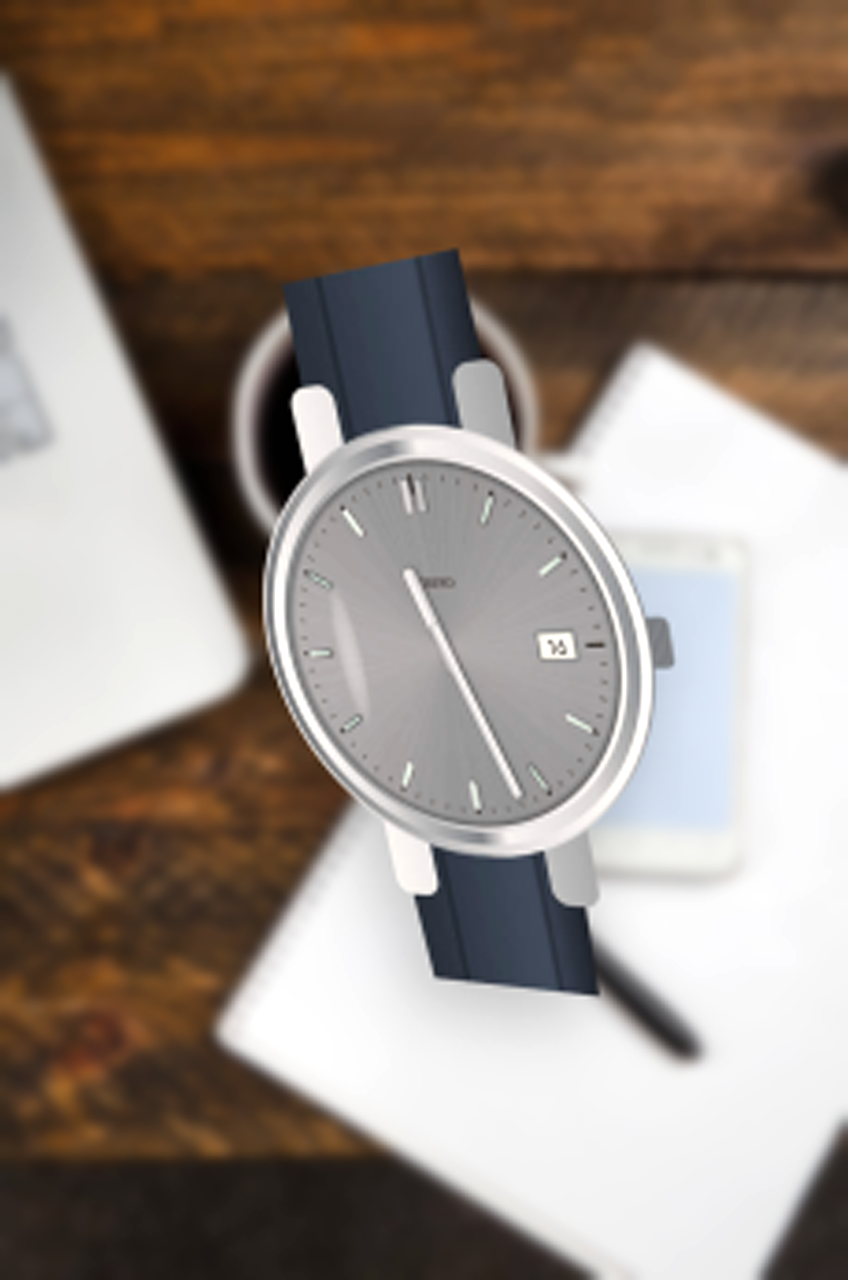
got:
11:27
